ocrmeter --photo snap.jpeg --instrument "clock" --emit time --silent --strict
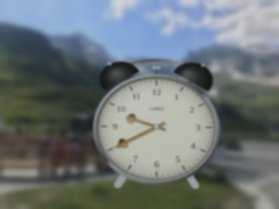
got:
9:40
